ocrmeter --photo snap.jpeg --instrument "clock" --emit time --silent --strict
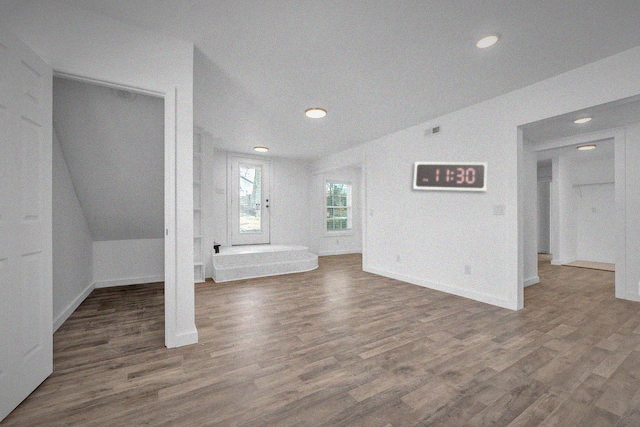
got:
11:30
